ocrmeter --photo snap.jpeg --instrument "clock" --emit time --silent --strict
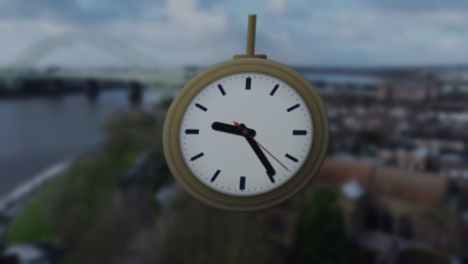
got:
9:24:22
